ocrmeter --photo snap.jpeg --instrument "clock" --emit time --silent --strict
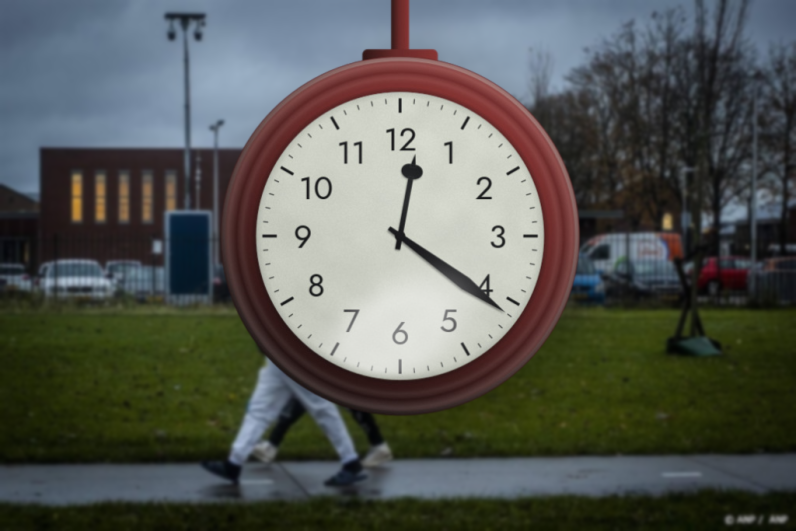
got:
12:21
